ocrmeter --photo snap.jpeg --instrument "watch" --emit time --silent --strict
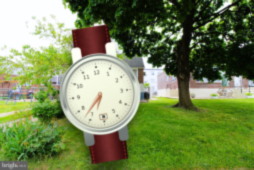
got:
6:37
